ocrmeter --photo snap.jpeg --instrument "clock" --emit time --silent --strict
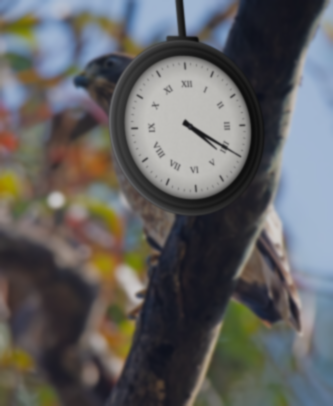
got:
4:20
